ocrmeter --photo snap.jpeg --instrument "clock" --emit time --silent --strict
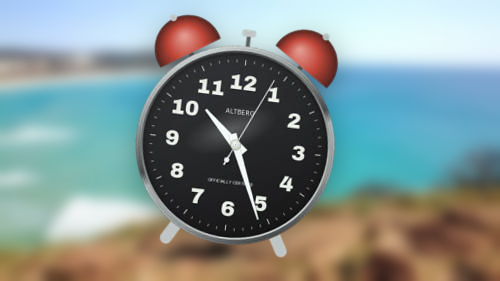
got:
10:26:04
